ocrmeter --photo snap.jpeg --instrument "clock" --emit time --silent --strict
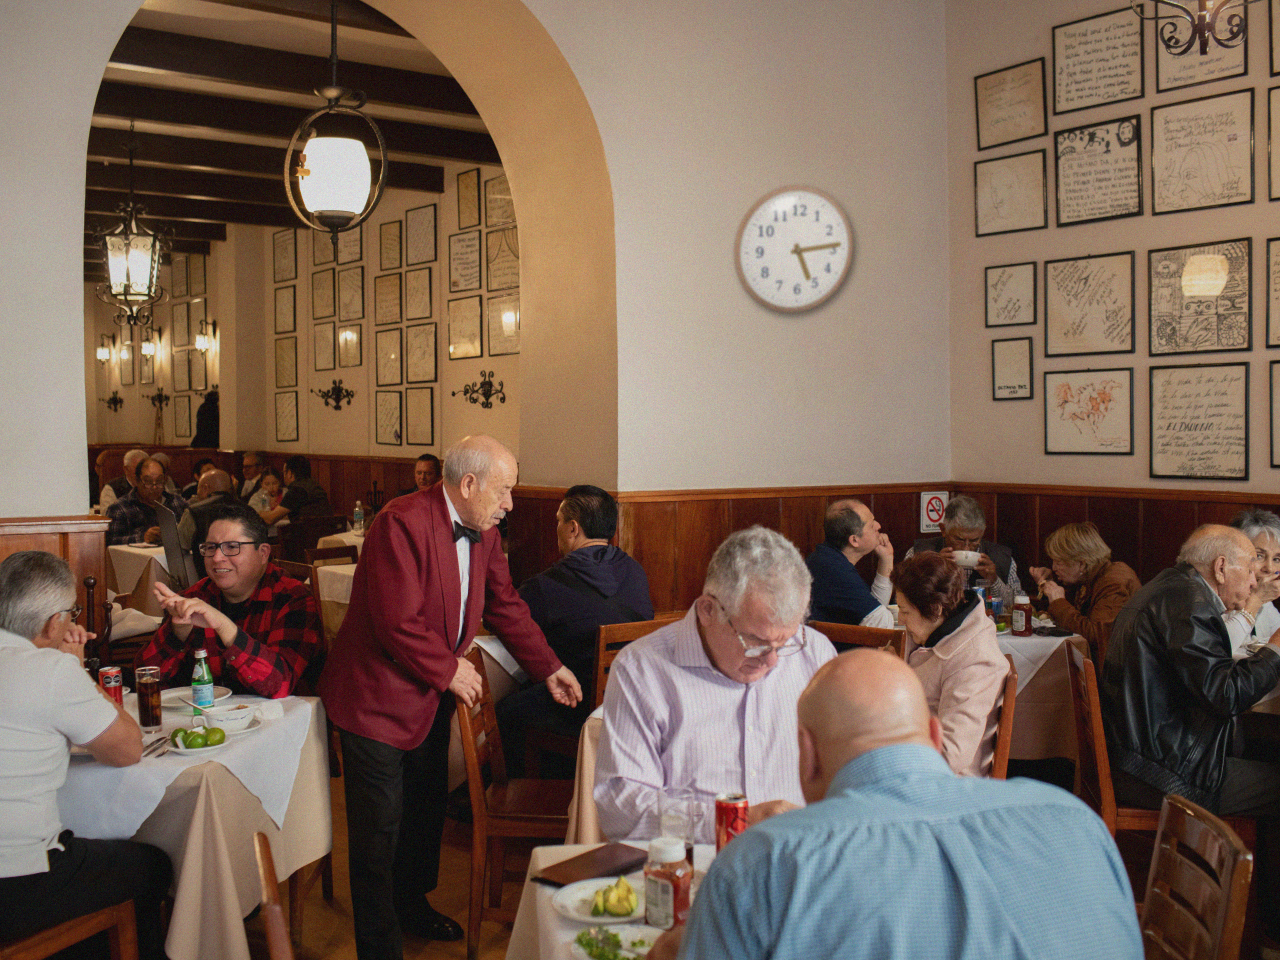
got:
5:14
